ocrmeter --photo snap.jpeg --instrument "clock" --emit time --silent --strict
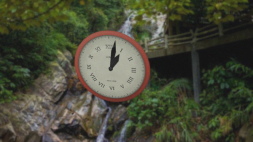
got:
1:02
